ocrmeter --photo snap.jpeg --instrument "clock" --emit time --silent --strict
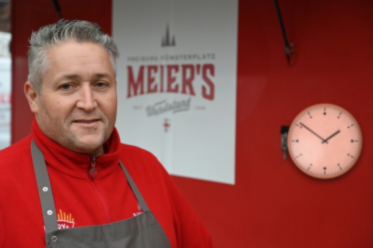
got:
1:51
